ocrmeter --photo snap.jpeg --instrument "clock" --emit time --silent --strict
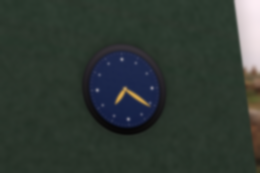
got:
7:21
